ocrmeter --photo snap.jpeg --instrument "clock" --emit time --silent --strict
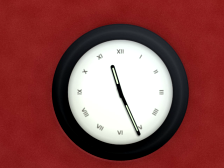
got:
11:26
